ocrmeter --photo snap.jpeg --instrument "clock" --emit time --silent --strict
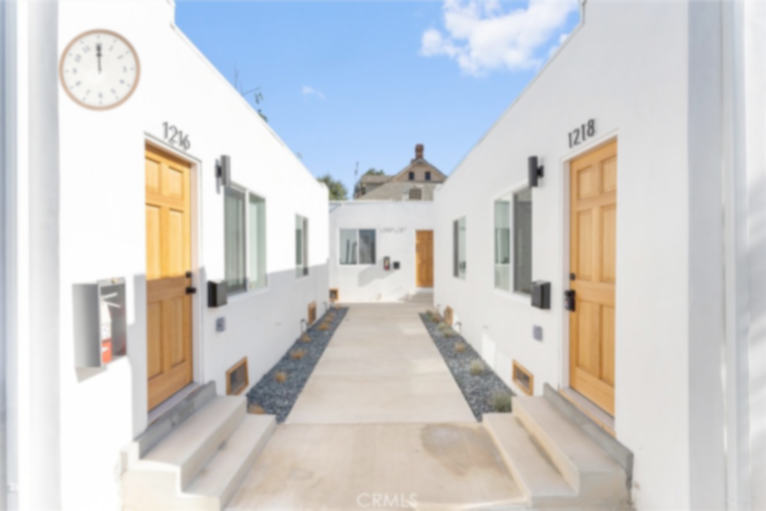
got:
12:00
